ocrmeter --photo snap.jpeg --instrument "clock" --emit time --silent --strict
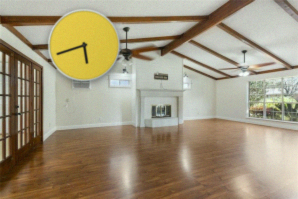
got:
5:42
